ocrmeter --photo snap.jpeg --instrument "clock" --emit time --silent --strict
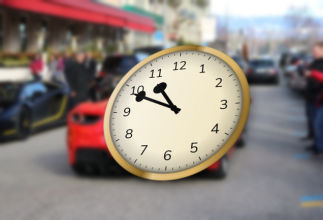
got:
10:49
